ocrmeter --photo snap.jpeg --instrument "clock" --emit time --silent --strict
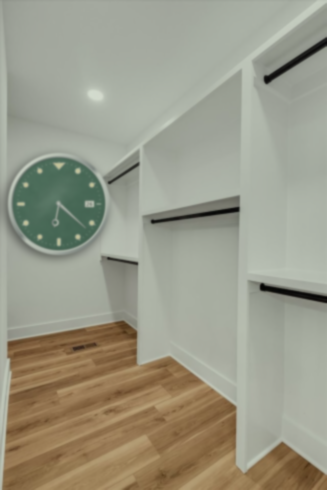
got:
6:22
